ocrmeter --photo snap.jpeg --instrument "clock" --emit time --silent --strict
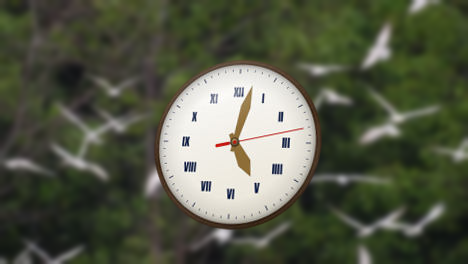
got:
5:02:13
